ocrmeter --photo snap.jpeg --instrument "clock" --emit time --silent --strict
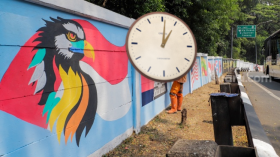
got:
1:01
